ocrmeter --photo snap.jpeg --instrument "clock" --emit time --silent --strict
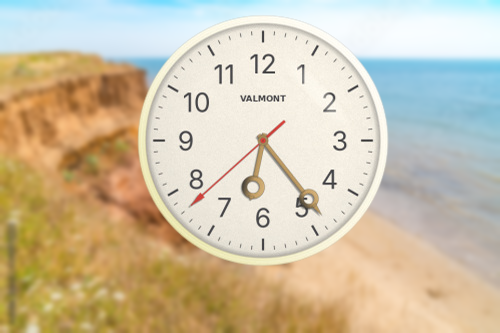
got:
6:23:38
